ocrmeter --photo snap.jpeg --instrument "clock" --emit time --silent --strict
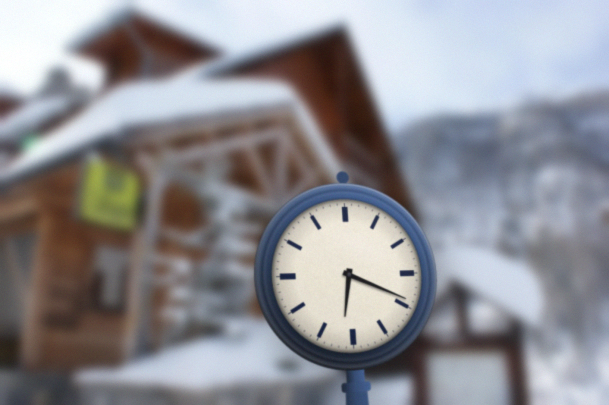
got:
6:19
